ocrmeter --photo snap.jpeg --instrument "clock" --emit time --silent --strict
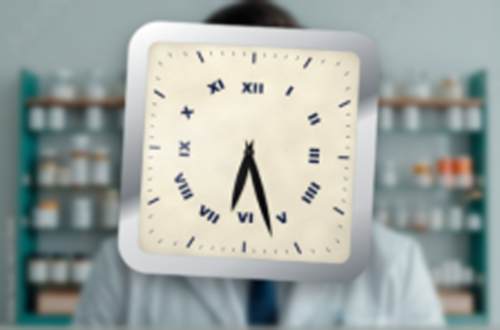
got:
6:27
